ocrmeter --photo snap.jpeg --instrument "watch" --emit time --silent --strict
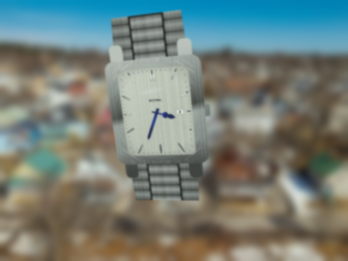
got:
3:34
